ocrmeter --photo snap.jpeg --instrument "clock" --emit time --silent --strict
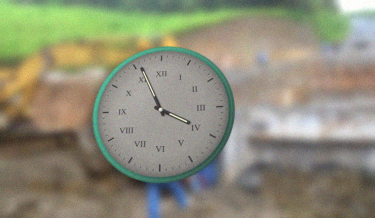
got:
3:56
